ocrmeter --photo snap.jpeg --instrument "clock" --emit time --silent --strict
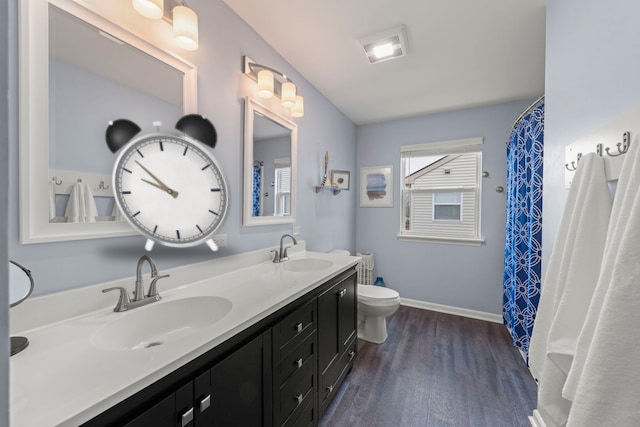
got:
9:53
